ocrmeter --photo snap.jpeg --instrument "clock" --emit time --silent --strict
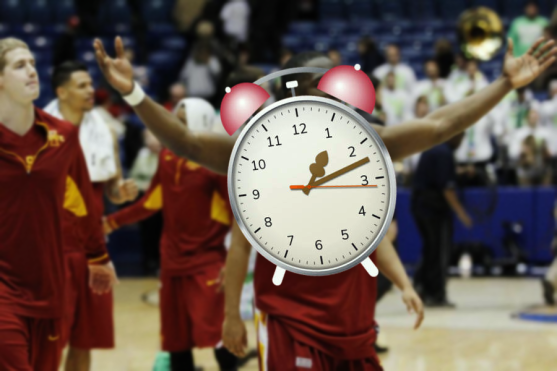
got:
1:12:16
